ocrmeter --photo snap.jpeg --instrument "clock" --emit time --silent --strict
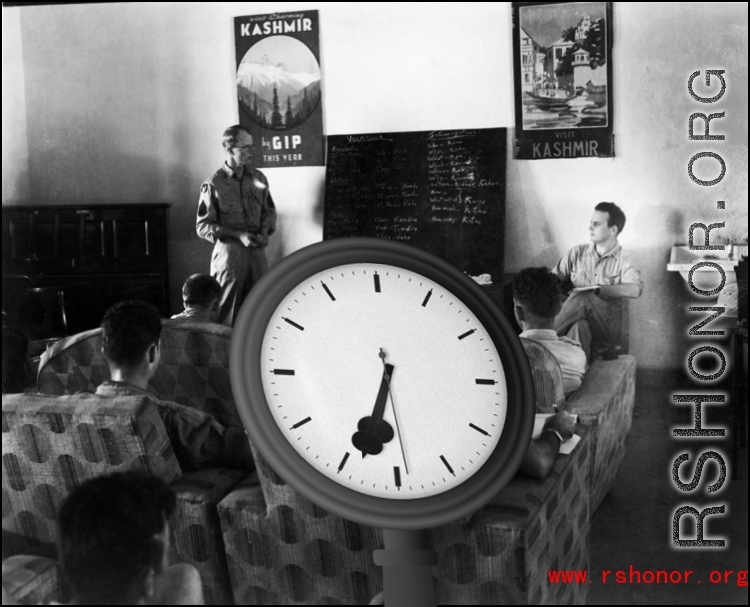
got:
6:33:29
